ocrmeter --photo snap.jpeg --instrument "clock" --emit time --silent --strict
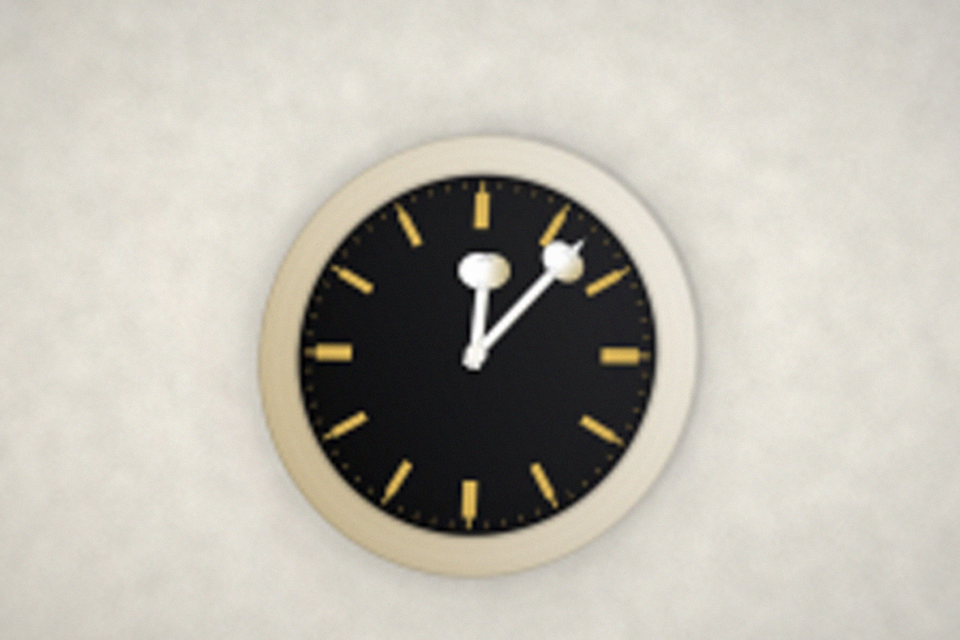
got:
12:07
